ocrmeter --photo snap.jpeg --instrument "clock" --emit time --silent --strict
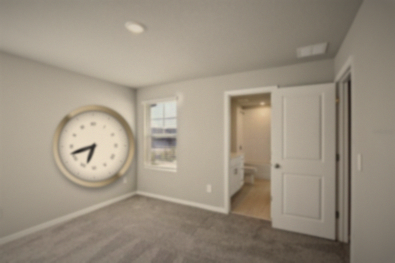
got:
6:42
